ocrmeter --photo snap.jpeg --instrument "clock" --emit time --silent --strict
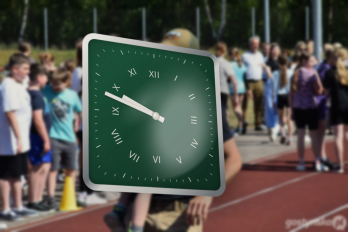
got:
9:48
